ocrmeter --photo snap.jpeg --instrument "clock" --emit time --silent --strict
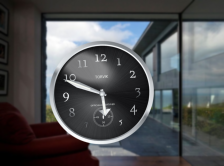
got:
5:49
